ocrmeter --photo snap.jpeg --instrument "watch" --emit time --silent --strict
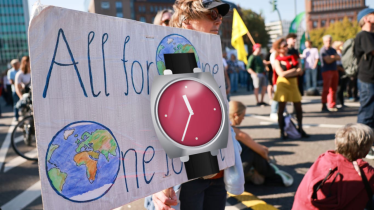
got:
11:35
